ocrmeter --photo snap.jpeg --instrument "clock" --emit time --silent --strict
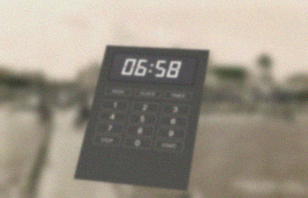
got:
6:58
